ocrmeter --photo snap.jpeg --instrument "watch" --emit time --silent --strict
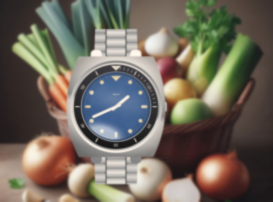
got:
1:41
